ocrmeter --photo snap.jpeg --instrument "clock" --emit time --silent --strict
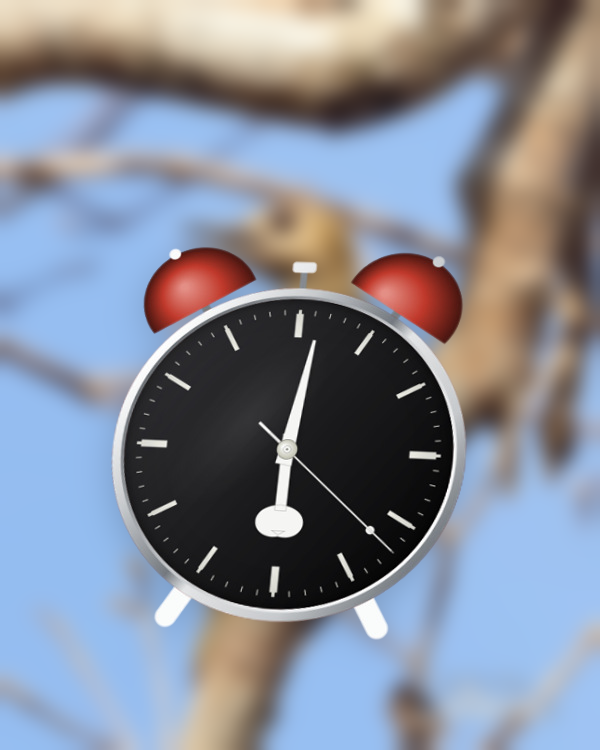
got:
6:01:22
